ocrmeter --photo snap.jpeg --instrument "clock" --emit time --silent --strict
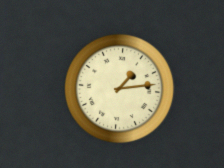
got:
1:13
